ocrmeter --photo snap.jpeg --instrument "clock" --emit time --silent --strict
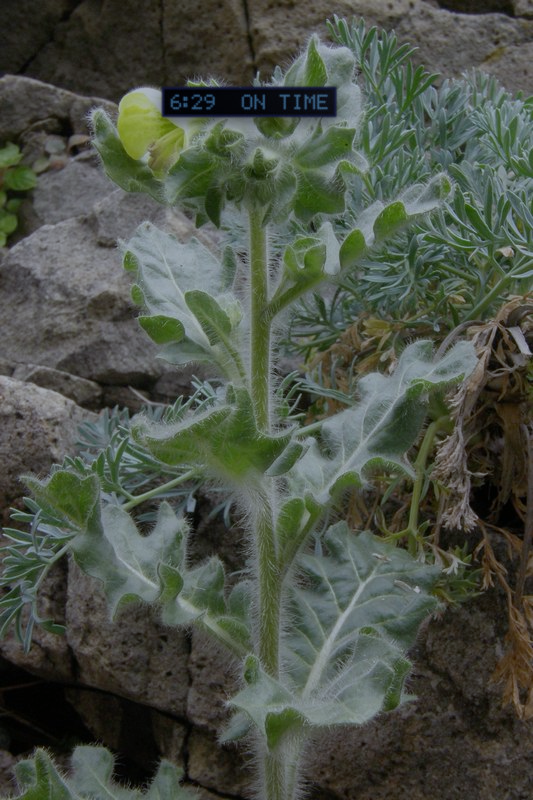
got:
6:29
